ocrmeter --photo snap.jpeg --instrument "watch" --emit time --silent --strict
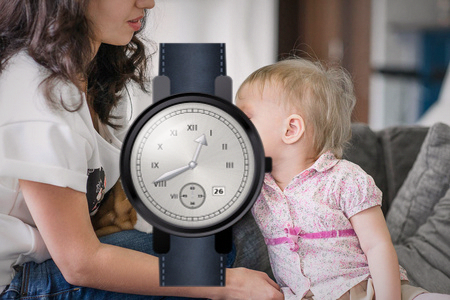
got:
12:41
